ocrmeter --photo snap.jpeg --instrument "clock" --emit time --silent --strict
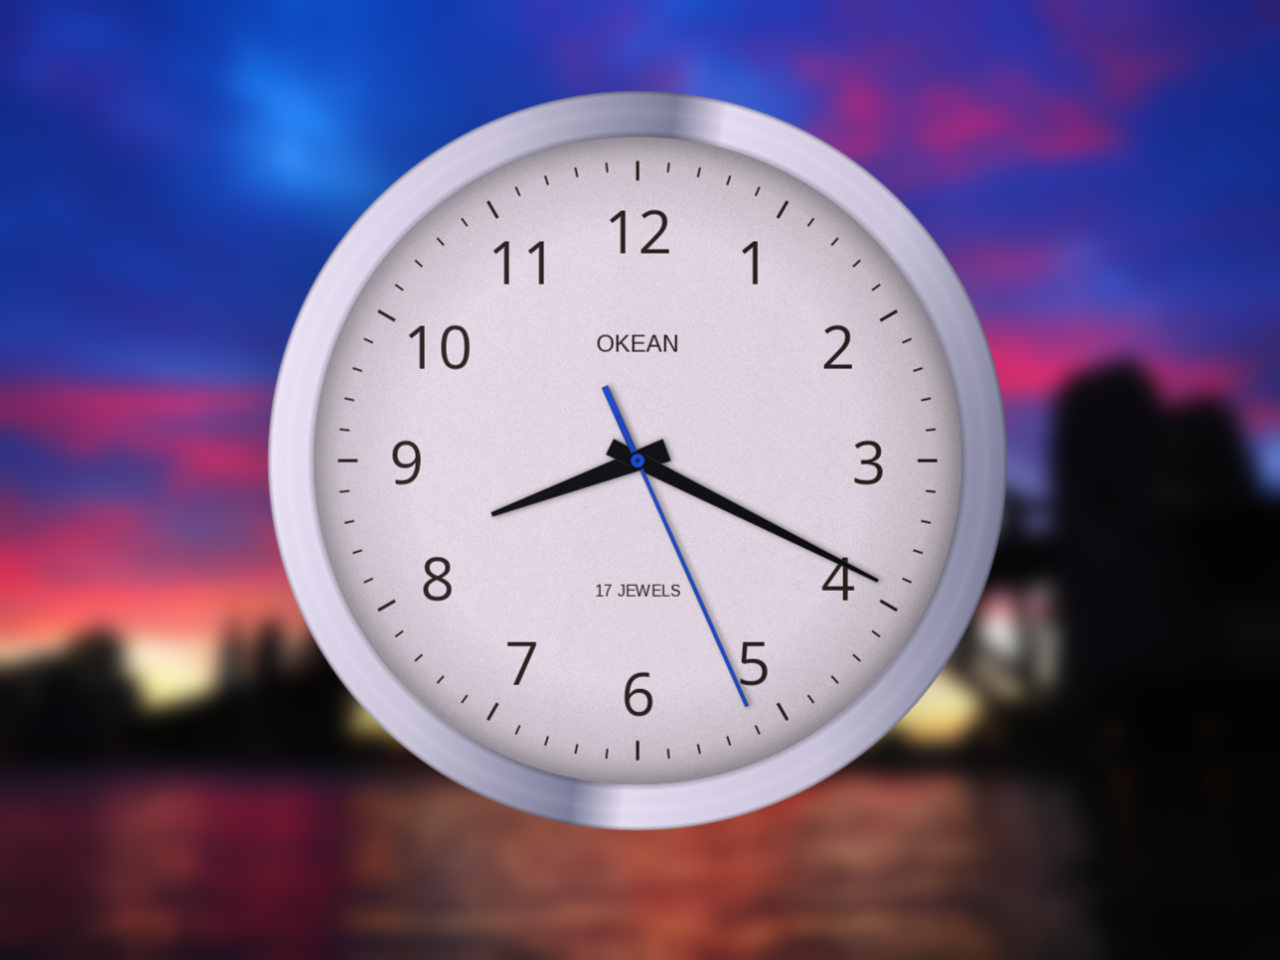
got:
8:19:26
